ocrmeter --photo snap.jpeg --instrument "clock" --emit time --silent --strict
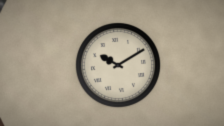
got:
10:11
